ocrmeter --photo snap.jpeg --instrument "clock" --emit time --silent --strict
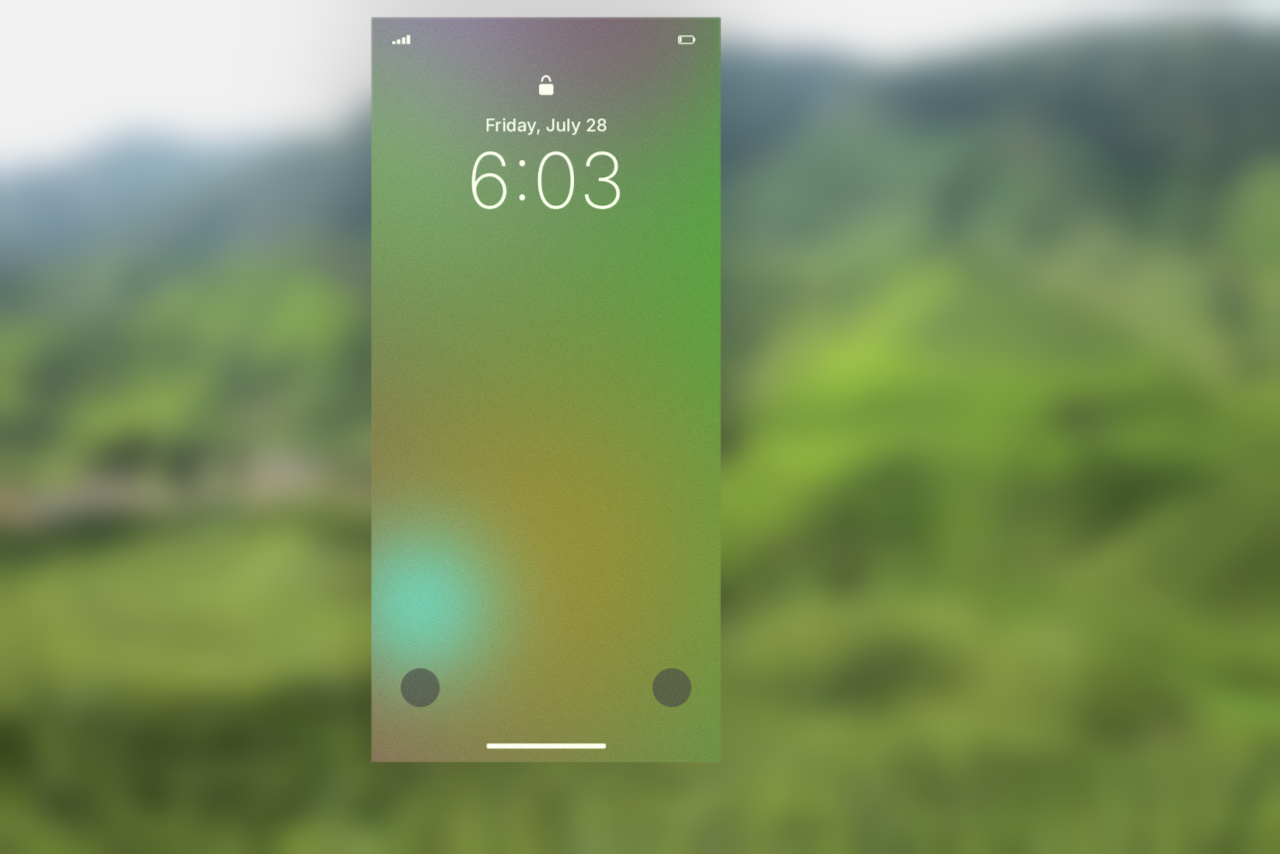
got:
6:03
